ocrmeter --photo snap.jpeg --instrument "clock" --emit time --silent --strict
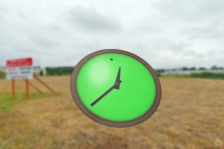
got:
12:39
